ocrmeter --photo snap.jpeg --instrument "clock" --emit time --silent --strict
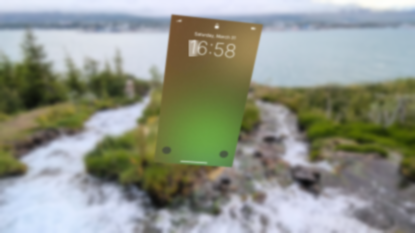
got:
16:58
